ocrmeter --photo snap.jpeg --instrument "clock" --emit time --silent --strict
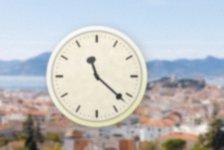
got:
11:22
